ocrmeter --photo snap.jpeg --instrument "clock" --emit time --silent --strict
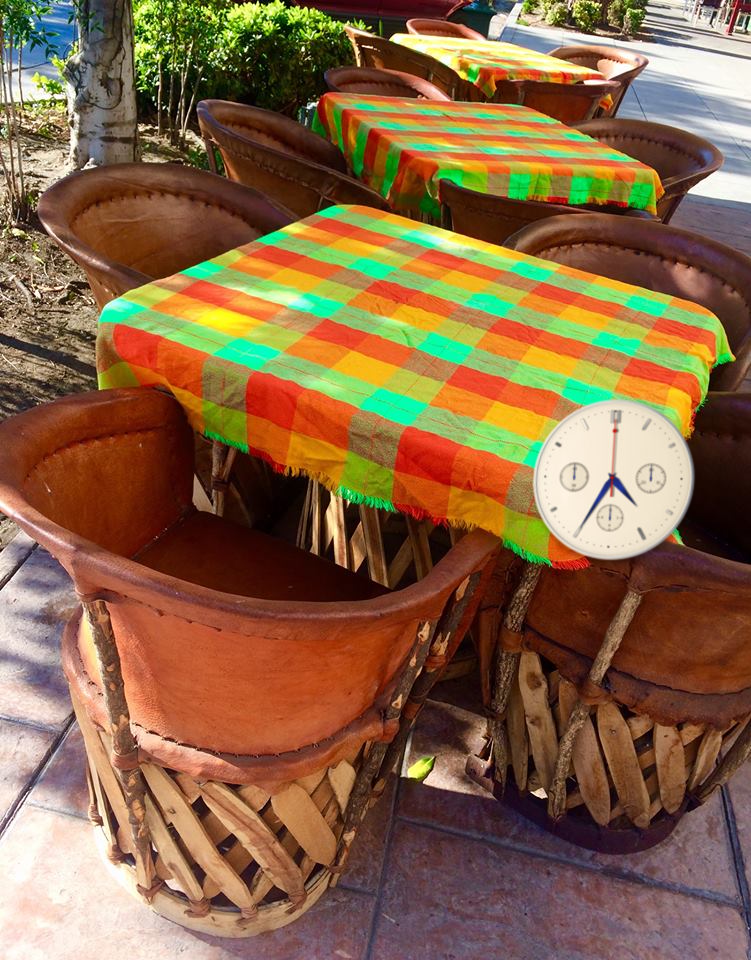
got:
4:35
